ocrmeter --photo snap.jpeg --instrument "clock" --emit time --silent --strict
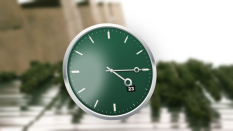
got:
4:15
